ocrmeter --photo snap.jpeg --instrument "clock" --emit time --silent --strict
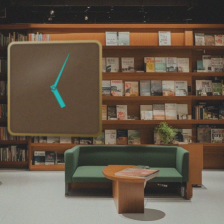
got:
5:04
